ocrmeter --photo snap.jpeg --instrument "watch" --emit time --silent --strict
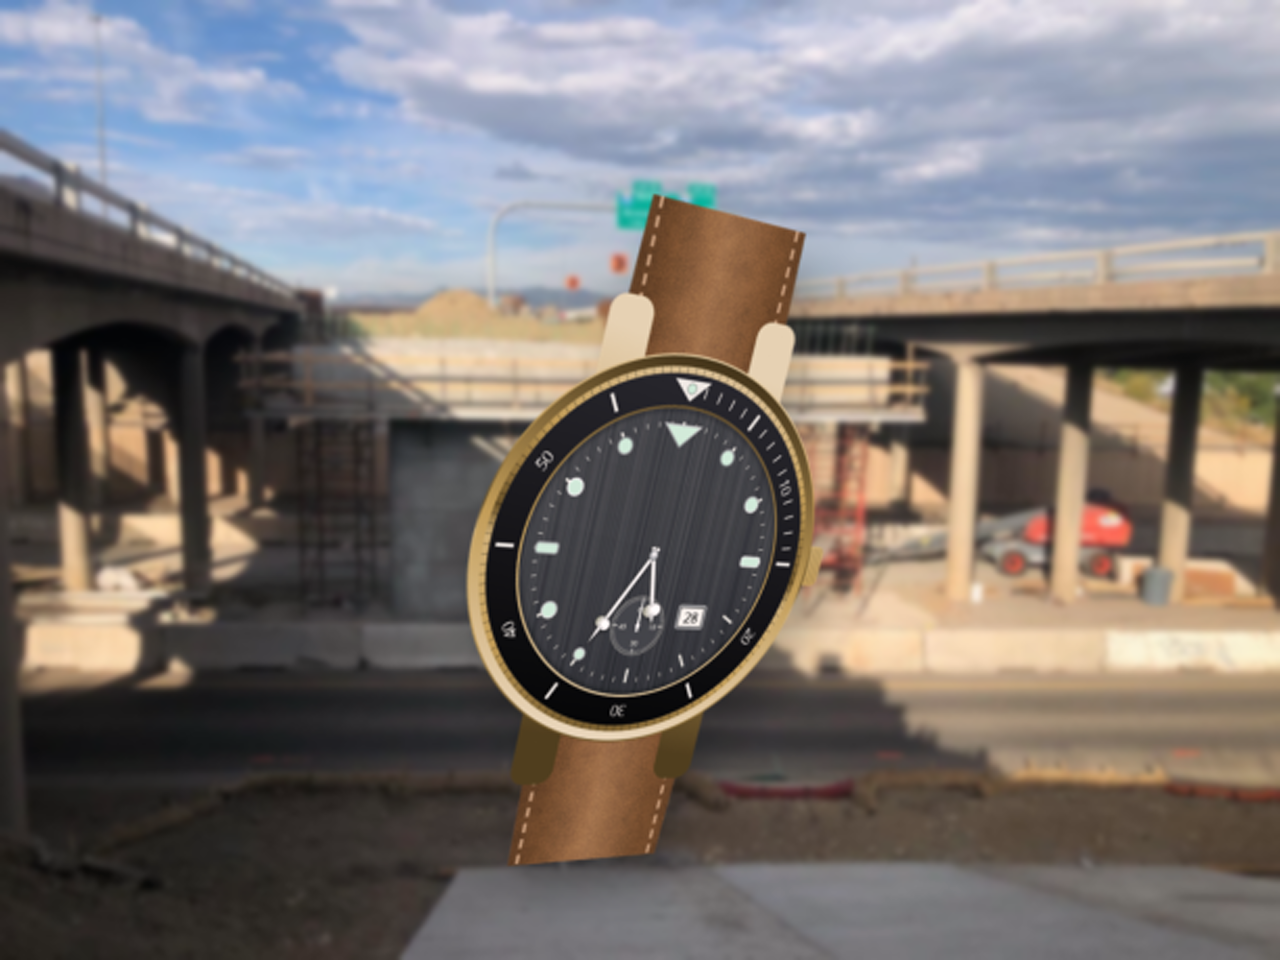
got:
5:35
